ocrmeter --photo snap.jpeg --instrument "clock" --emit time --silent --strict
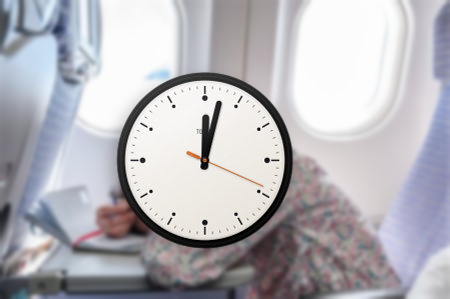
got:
12:02:19
